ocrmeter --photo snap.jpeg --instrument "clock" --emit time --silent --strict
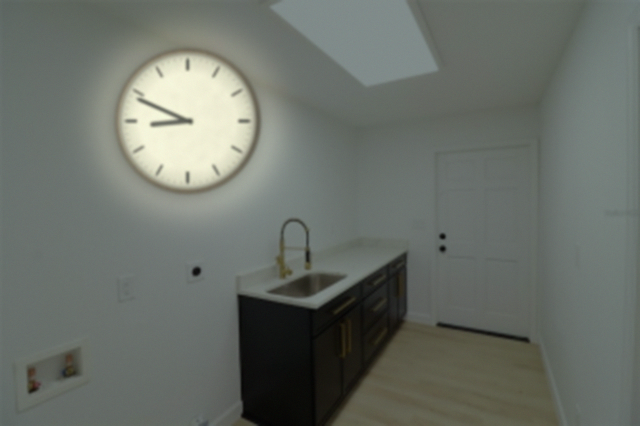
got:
8:49
